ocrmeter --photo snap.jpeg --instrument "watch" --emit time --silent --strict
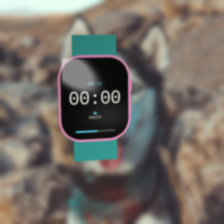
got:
0:00
